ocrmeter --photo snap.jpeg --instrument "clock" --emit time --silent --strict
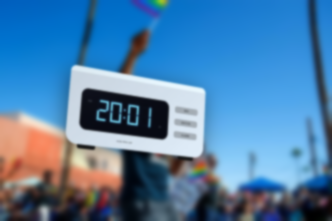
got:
20:01
